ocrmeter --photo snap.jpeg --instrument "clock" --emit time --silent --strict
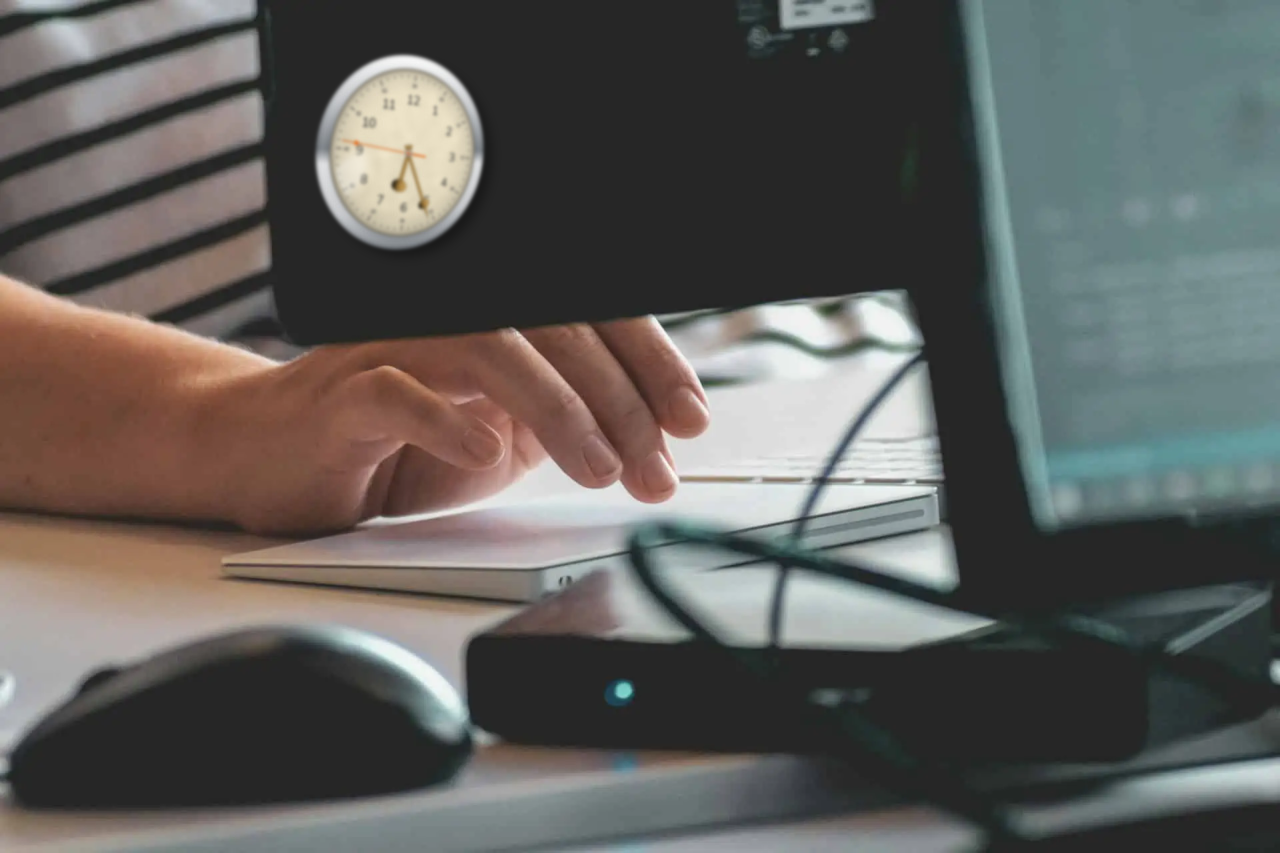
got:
6:25:46
